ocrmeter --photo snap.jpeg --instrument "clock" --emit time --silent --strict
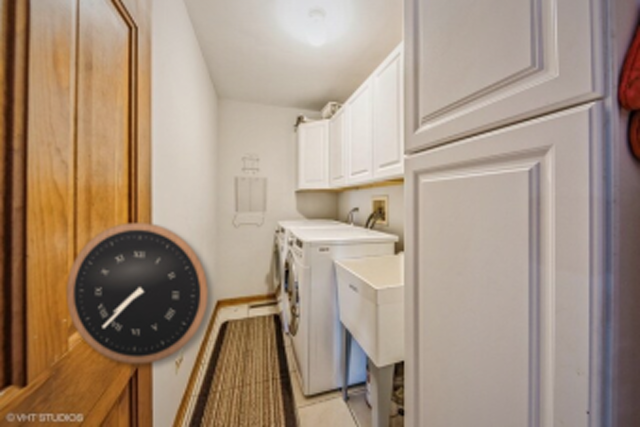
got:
7:37
